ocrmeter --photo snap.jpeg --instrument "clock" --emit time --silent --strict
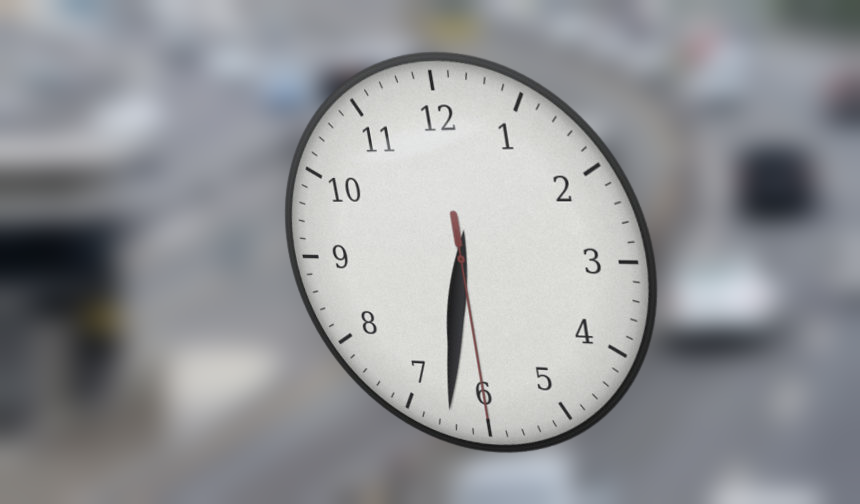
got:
6:32:30
